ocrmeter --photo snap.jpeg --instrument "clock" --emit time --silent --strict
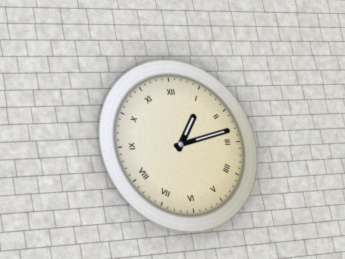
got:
1:13
